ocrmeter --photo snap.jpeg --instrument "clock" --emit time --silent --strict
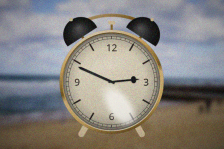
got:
2:49
